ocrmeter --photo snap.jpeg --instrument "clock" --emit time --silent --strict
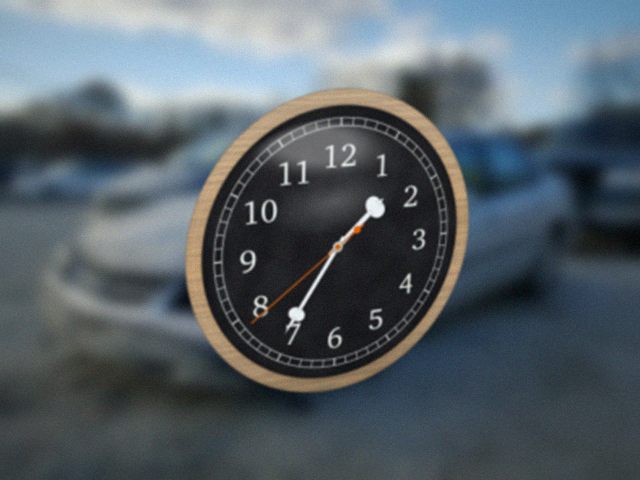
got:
1:35:39
